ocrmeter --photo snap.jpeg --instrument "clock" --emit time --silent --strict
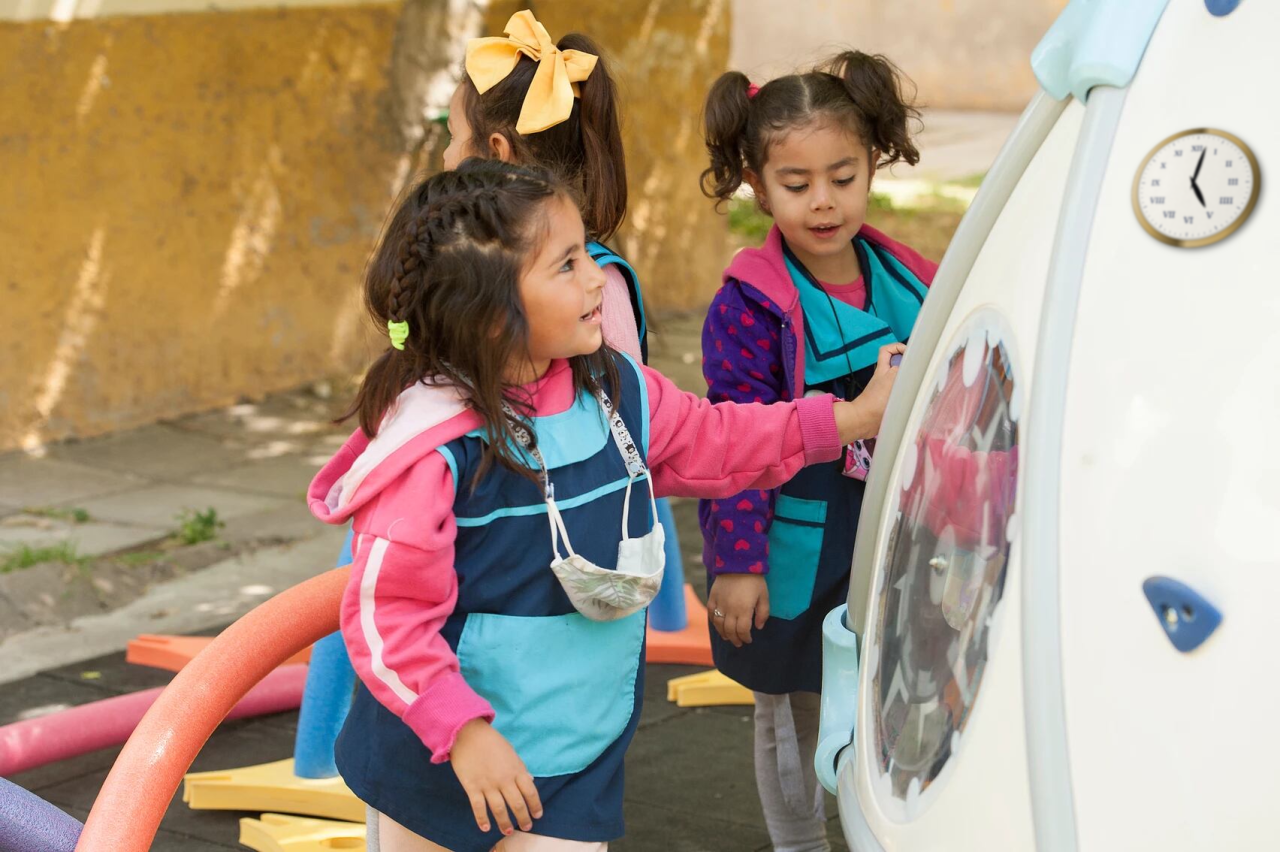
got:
5:02
